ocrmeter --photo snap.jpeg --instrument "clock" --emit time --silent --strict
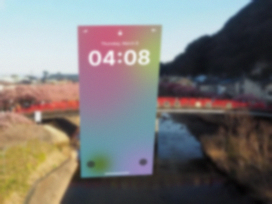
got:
4:08
